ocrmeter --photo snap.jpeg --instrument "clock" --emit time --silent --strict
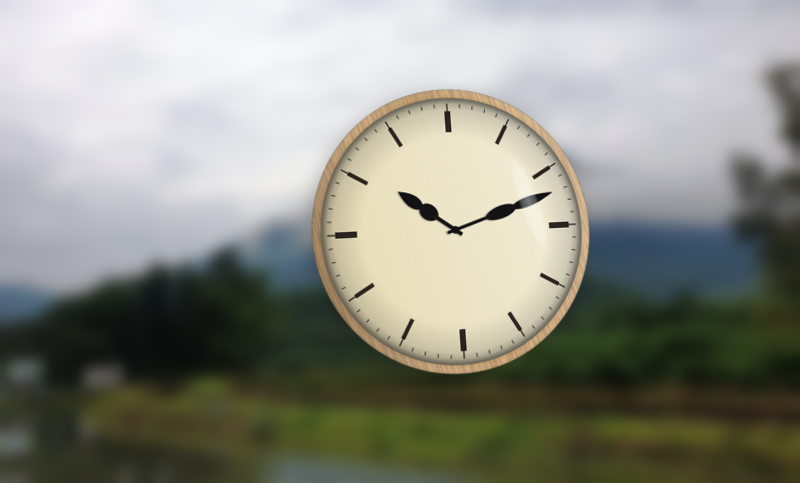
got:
10:12
